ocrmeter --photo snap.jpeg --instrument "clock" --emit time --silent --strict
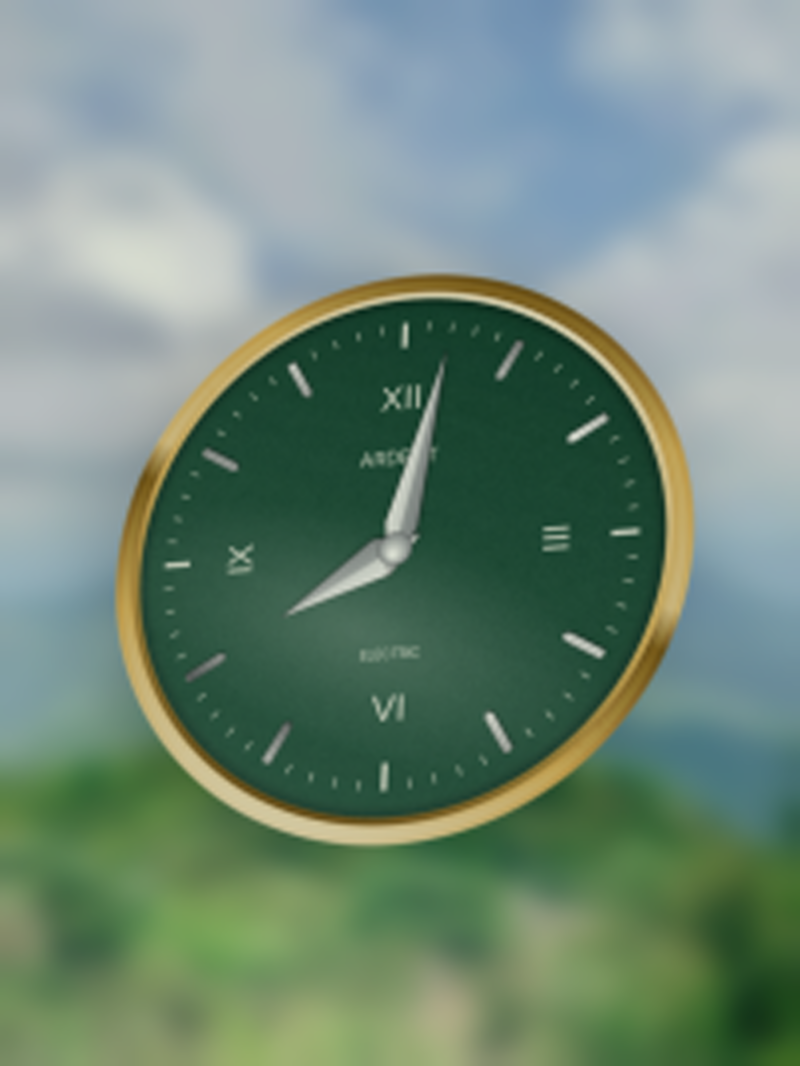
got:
8:02
